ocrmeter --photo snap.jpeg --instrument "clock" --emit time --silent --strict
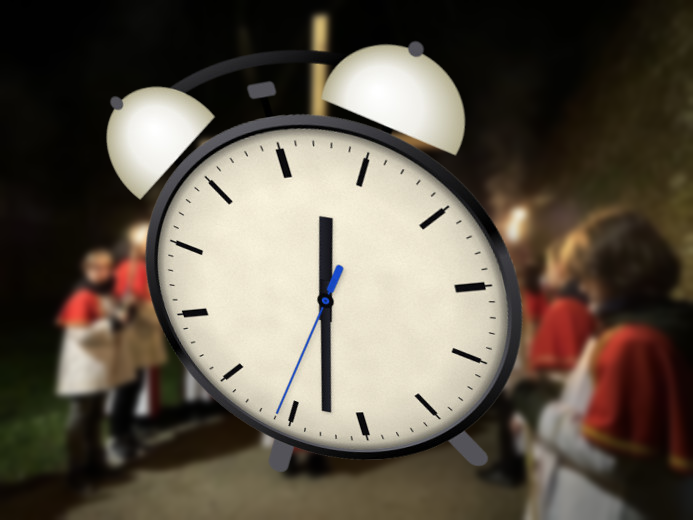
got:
12:32:36
